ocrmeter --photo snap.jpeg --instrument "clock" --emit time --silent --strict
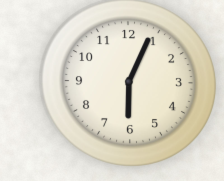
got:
6:04
